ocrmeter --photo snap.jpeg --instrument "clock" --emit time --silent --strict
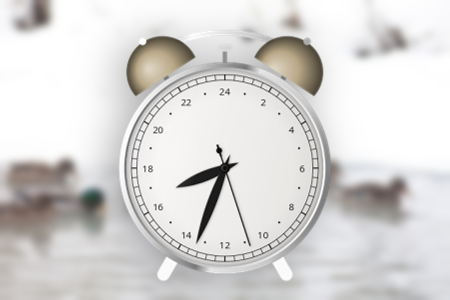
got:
16:33:27
